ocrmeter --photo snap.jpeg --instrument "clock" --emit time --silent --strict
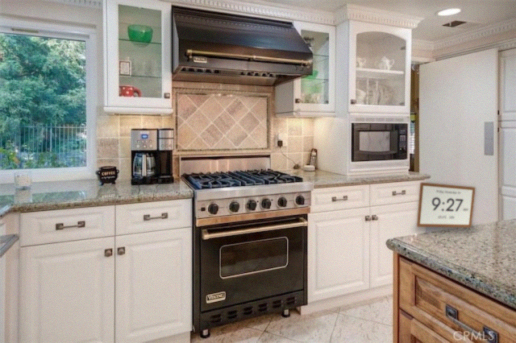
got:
9:27
